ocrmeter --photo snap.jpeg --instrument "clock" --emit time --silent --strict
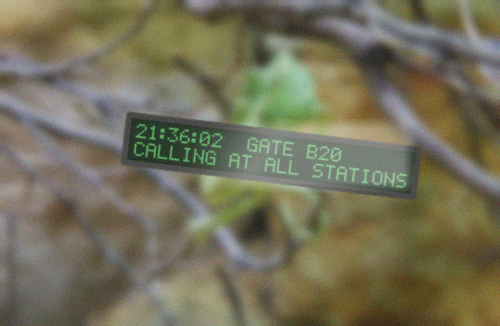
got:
21:36:02
